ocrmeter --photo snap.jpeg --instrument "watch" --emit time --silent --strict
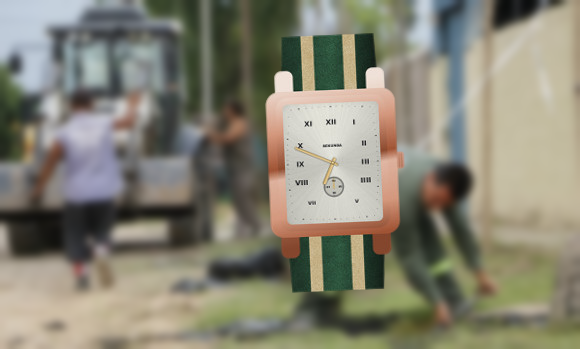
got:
6:49
